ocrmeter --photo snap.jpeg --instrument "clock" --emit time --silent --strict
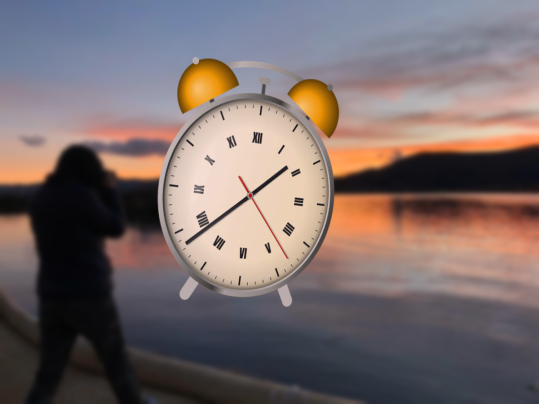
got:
1:38:23
